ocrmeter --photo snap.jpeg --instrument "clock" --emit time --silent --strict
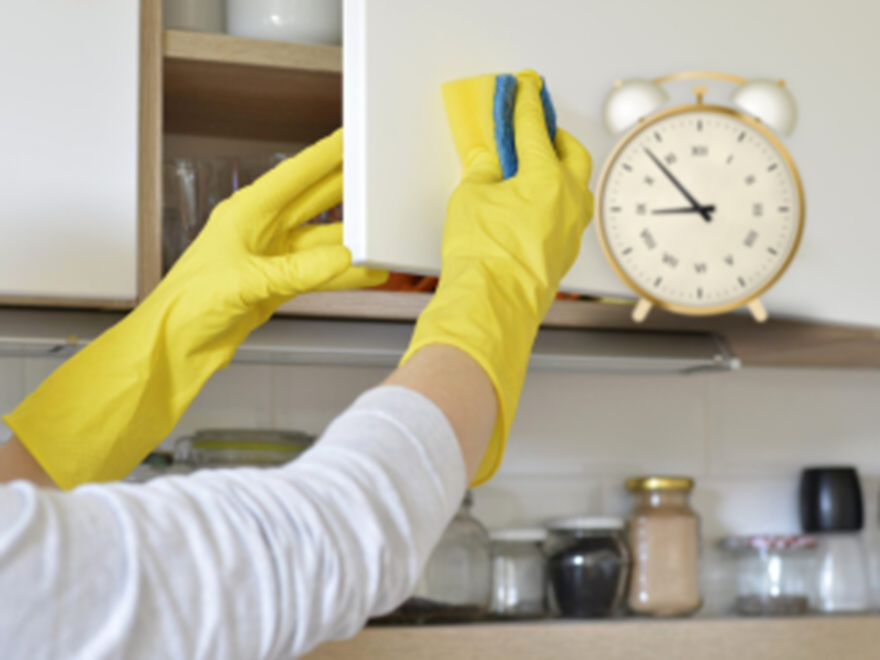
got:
8:53
